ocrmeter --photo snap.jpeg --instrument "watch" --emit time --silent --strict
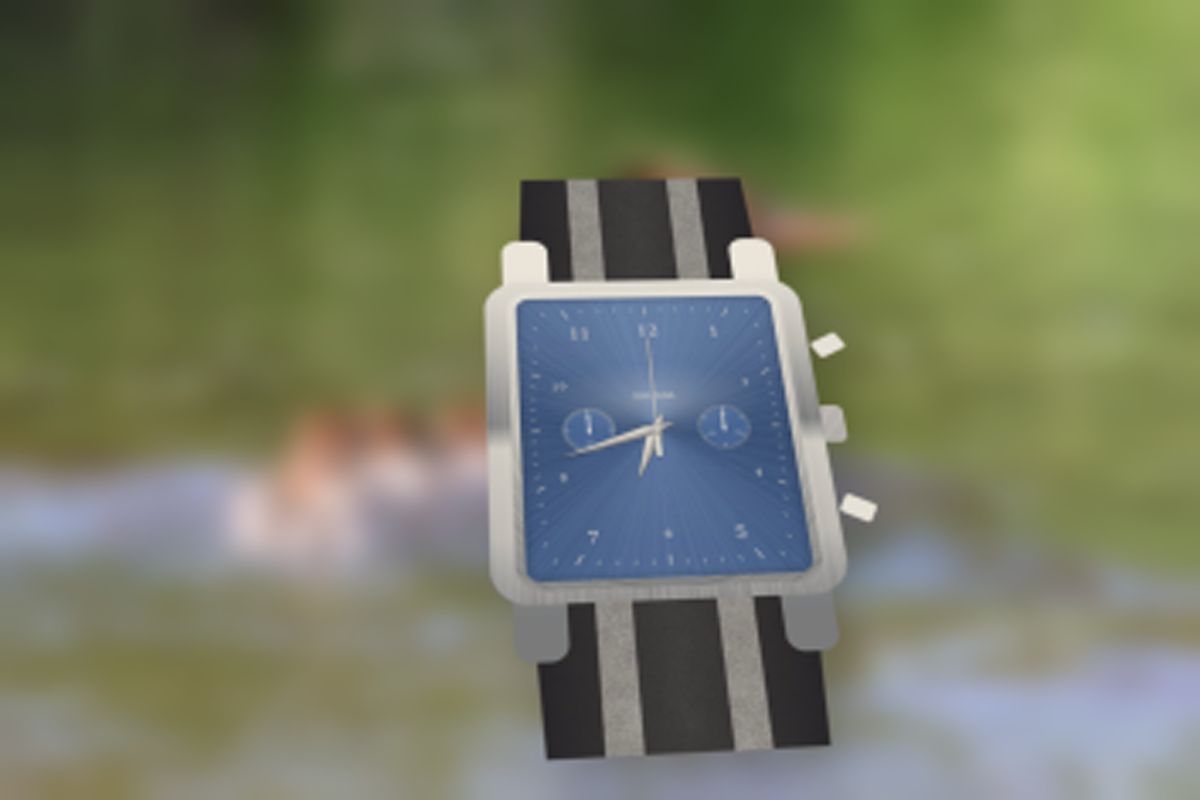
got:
6:42
